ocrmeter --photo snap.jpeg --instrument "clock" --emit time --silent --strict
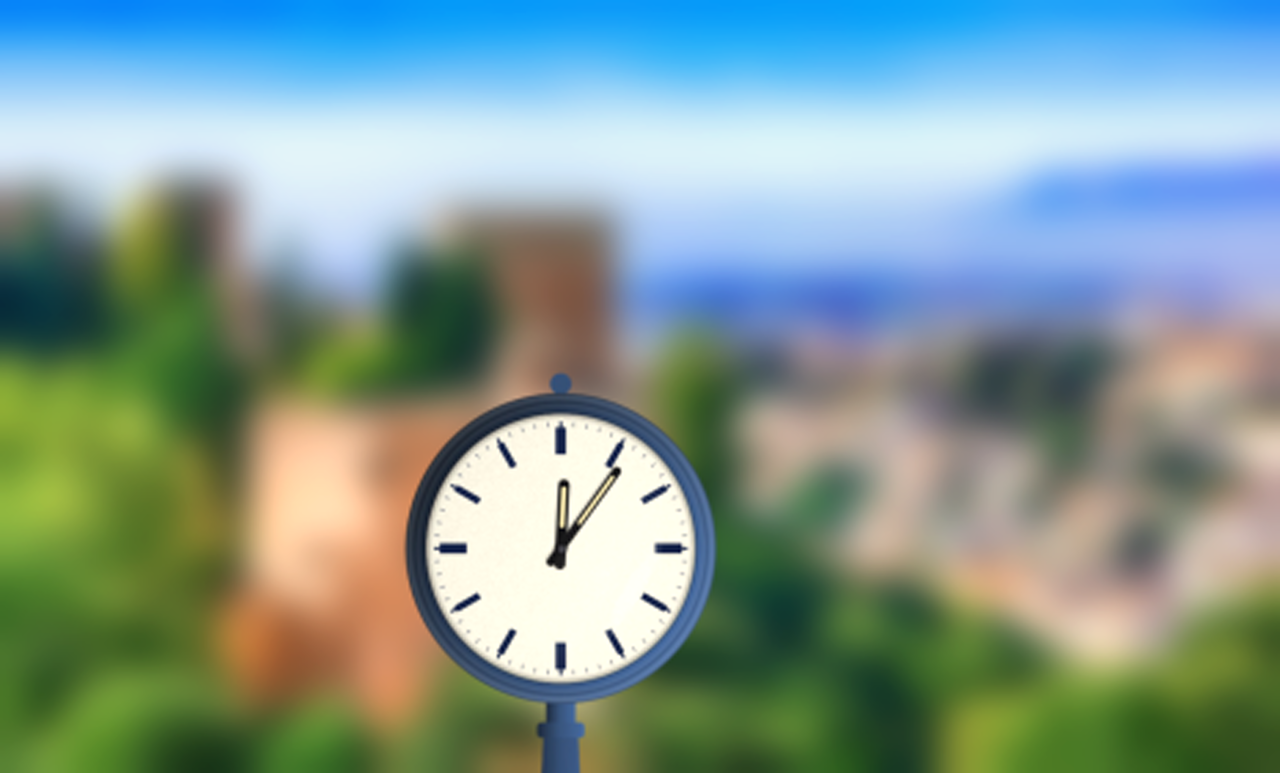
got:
12:06
